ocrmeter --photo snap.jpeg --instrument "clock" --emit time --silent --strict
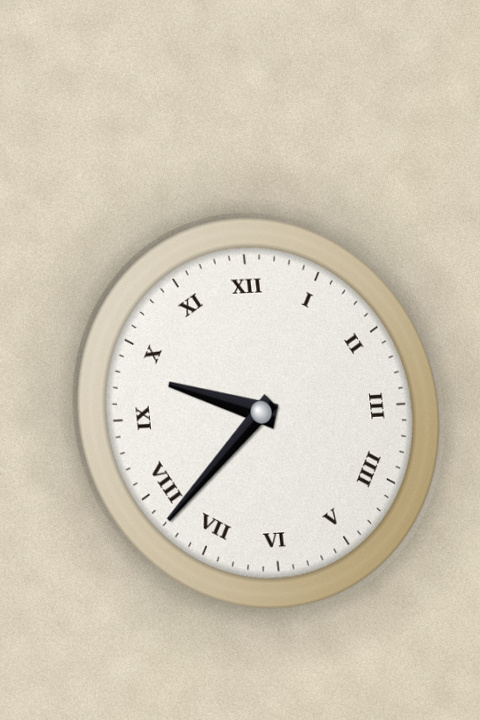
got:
9:38
